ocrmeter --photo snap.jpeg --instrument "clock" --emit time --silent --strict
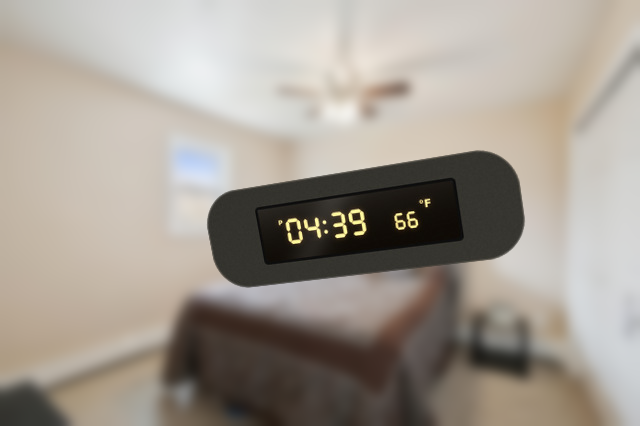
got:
4:39
